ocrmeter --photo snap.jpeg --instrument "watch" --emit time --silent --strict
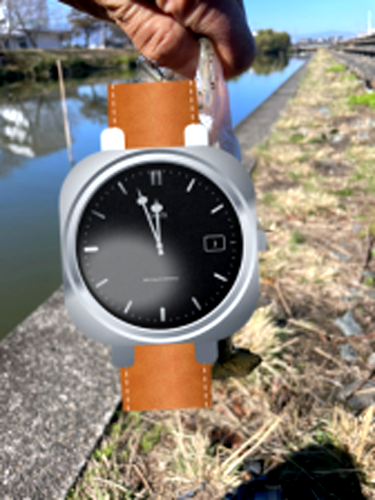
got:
11:57
